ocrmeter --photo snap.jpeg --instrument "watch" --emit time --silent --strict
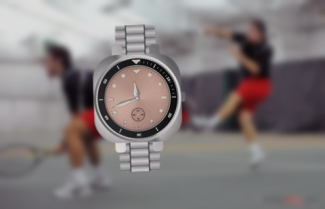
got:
11:42
